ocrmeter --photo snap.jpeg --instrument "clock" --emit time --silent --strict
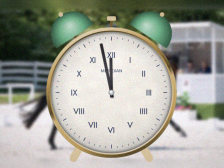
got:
11:58
